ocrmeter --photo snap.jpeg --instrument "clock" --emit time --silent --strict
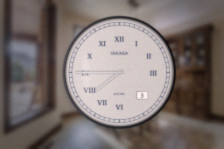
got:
7:45
